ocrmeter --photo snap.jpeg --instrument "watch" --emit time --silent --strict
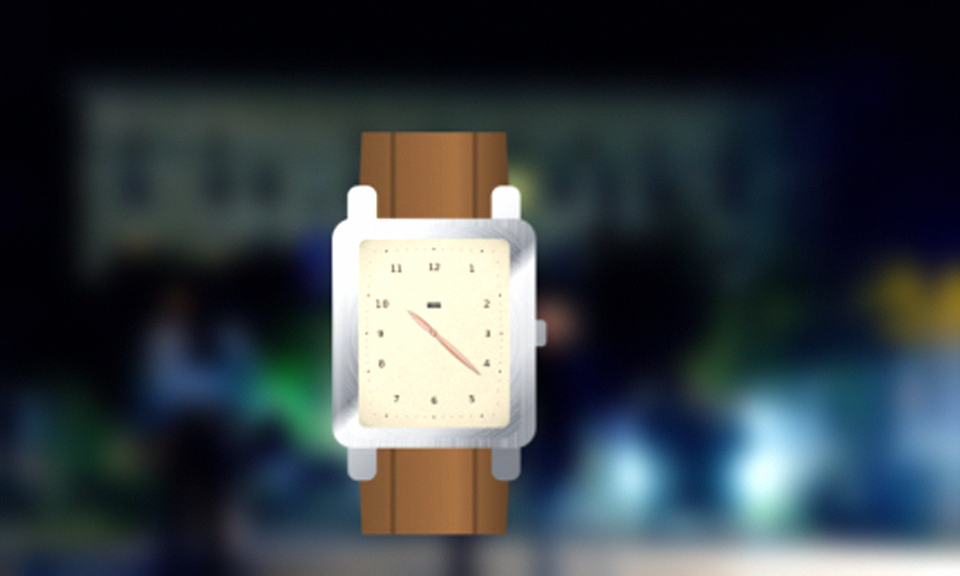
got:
10:22
